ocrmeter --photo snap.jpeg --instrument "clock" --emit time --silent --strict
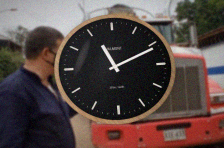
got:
11:11
